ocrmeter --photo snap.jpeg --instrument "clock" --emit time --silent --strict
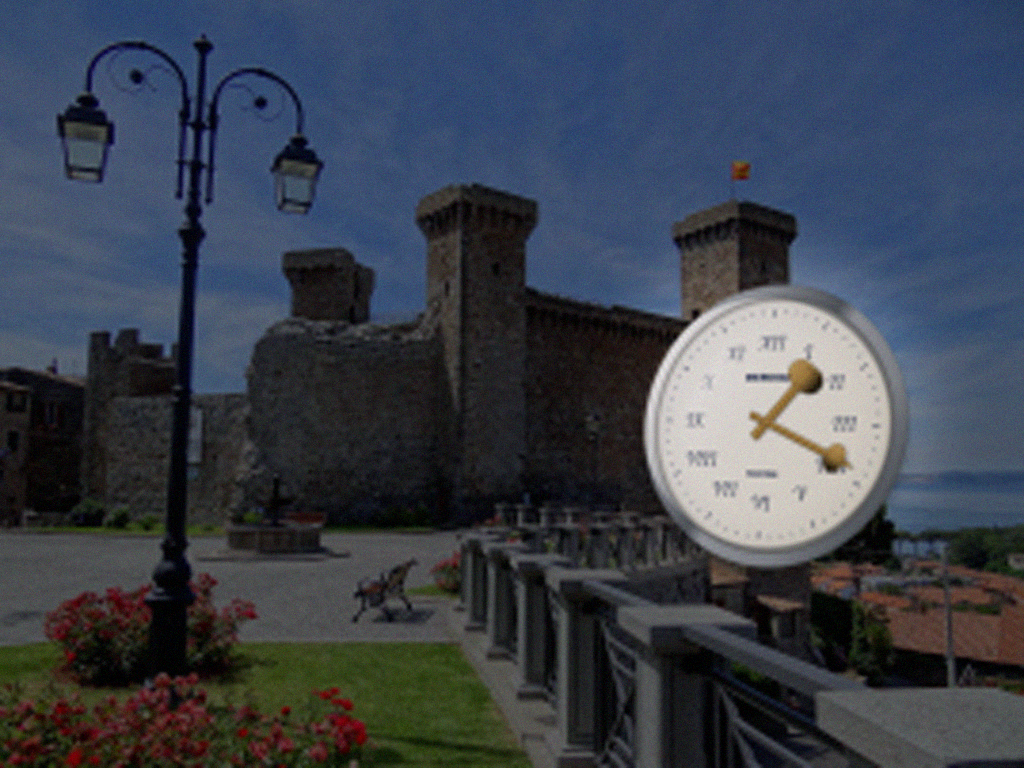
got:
1:19
